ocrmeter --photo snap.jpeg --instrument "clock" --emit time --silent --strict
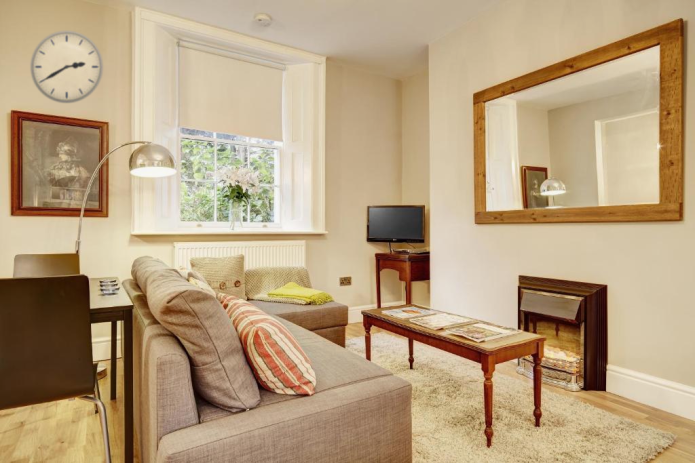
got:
2:40
